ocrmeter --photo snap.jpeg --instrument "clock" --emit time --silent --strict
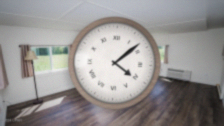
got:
4:08
